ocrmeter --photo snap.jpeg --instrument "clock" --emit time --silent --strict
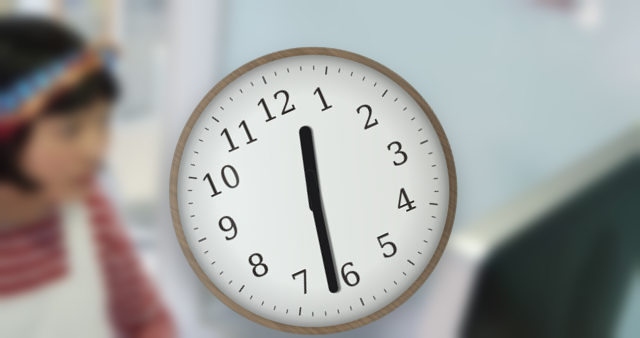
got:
12:32
